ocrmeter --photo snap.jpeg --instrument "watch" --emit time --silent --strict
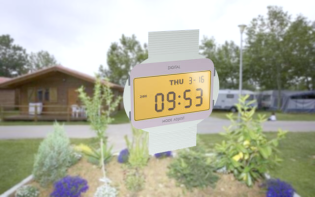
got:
9:53
